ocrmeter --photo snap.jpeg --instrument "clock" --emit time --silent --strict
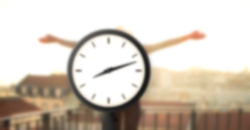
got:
8:12
